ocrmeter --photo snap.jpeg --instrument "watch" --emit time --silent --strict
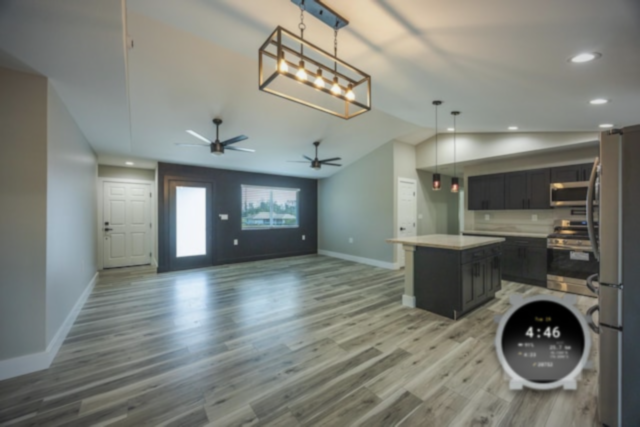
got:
4:46
